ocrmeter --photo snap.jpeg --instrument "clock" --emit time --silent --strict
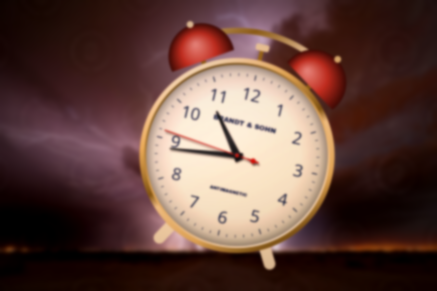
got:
10:43:46
